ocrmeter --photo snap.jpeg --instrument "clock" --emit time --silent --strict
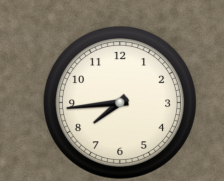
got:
7:44
